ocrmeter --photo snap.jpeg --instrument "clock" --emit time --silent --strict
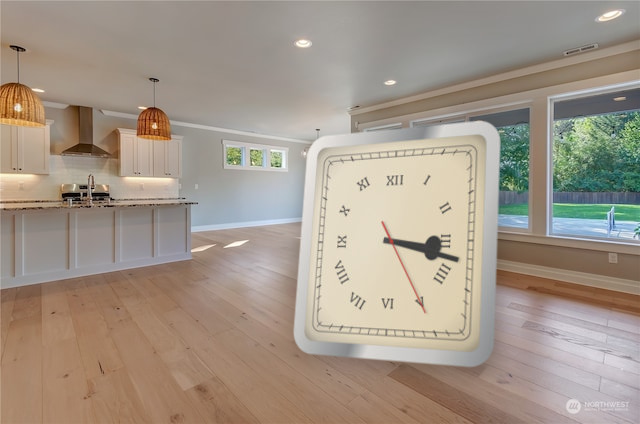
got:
3:17:25
